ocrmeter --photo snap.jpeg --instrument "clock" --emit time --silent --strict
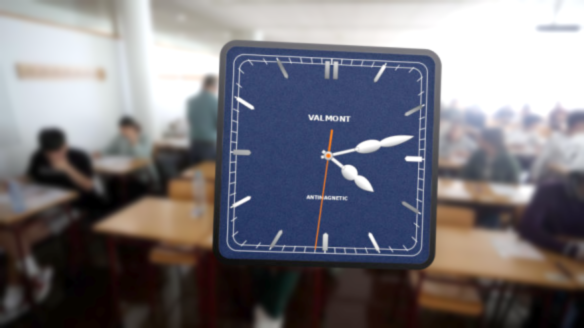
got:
4:12:31
